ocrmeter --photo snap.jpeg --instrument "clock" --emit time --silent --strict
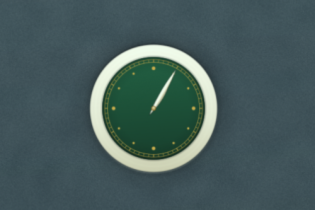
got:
1:05
